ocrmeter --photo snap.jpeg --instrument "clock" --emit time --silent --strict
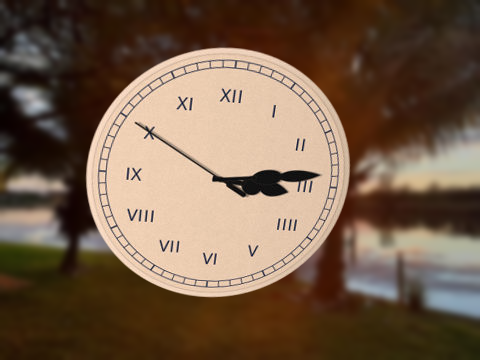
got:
3:13:50
